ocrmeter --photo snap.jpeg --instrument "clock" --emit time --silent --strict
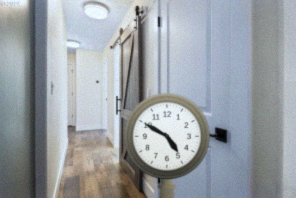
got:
4:50
